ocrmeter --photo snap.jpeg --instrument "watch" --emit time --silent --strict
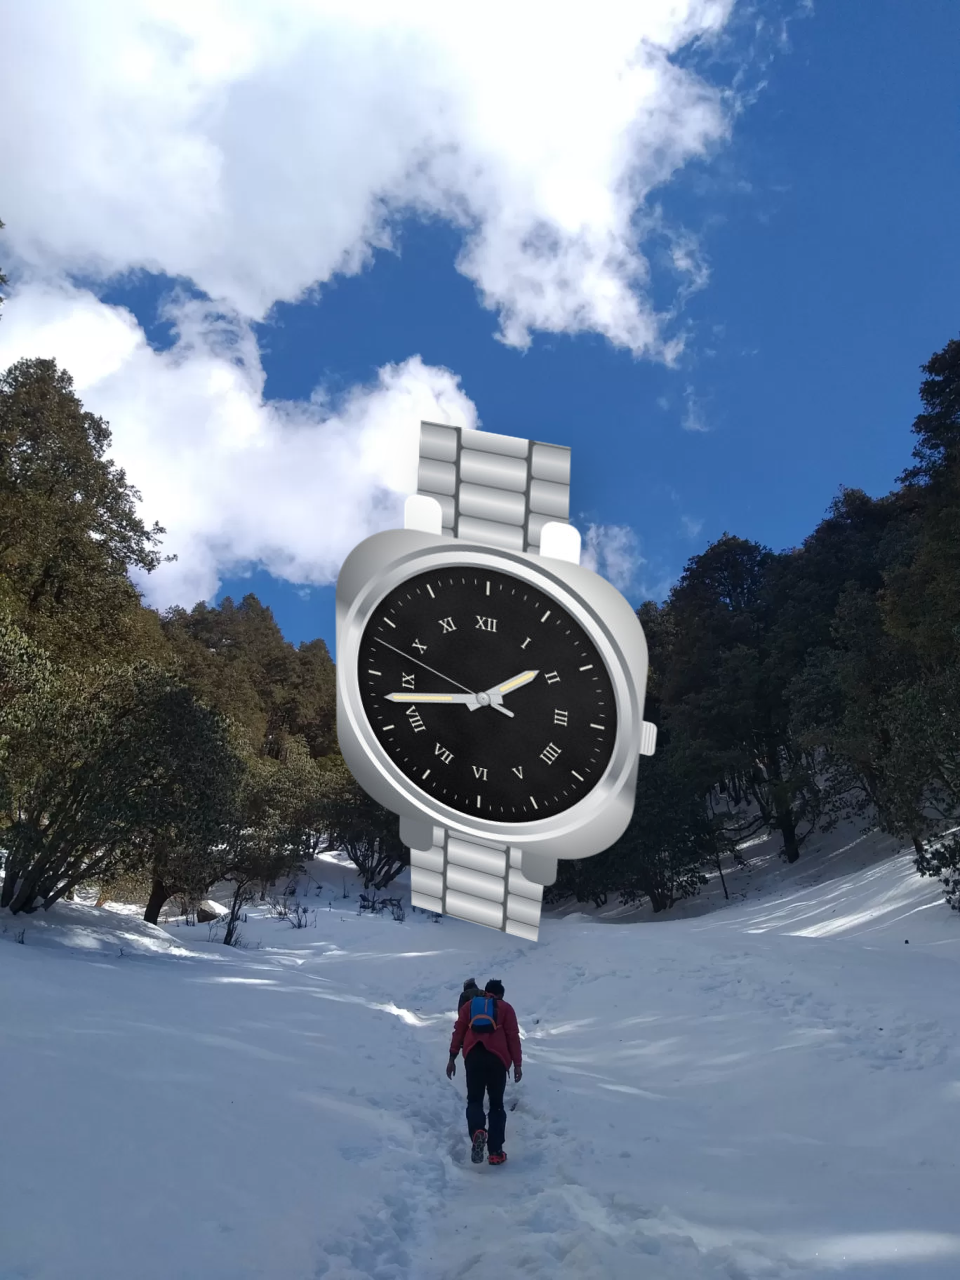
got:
1:42:48
